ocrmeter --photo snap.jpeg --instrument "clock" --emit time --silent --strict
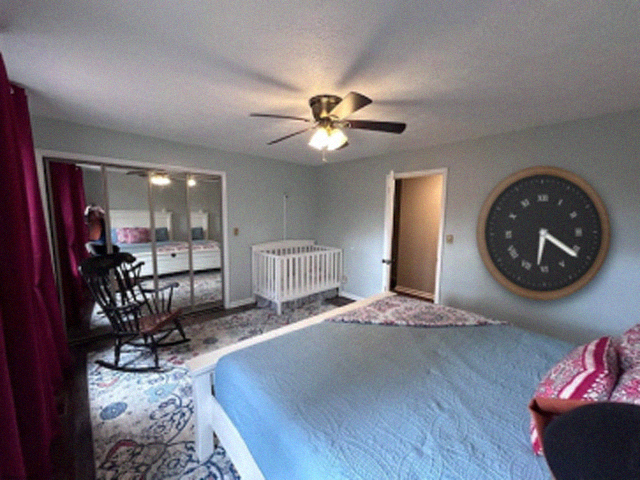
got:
6:21
